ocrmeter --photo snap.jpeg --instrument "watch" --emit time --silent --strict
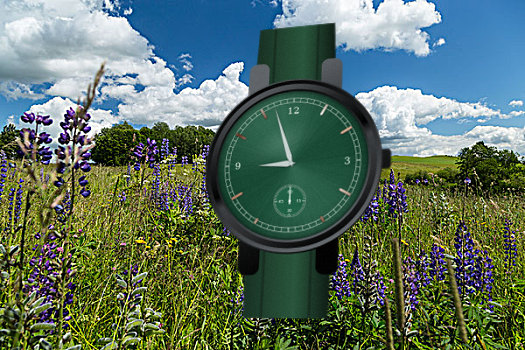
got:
8:57
